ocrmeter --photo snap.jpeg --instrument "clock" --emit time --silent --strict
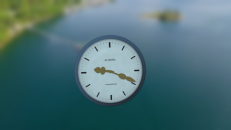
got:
9:19
